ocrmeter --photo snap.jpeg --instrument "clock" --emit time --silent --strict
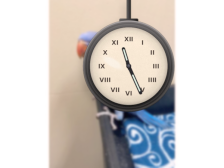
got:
11:26
